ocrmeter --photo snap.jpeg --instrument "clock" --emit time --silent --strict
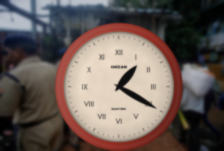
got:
1:20
